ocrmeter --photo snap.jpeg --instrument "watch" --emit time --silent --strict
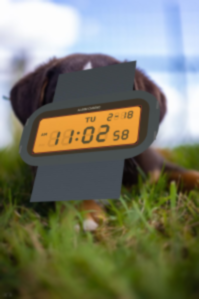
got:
11:02:58
